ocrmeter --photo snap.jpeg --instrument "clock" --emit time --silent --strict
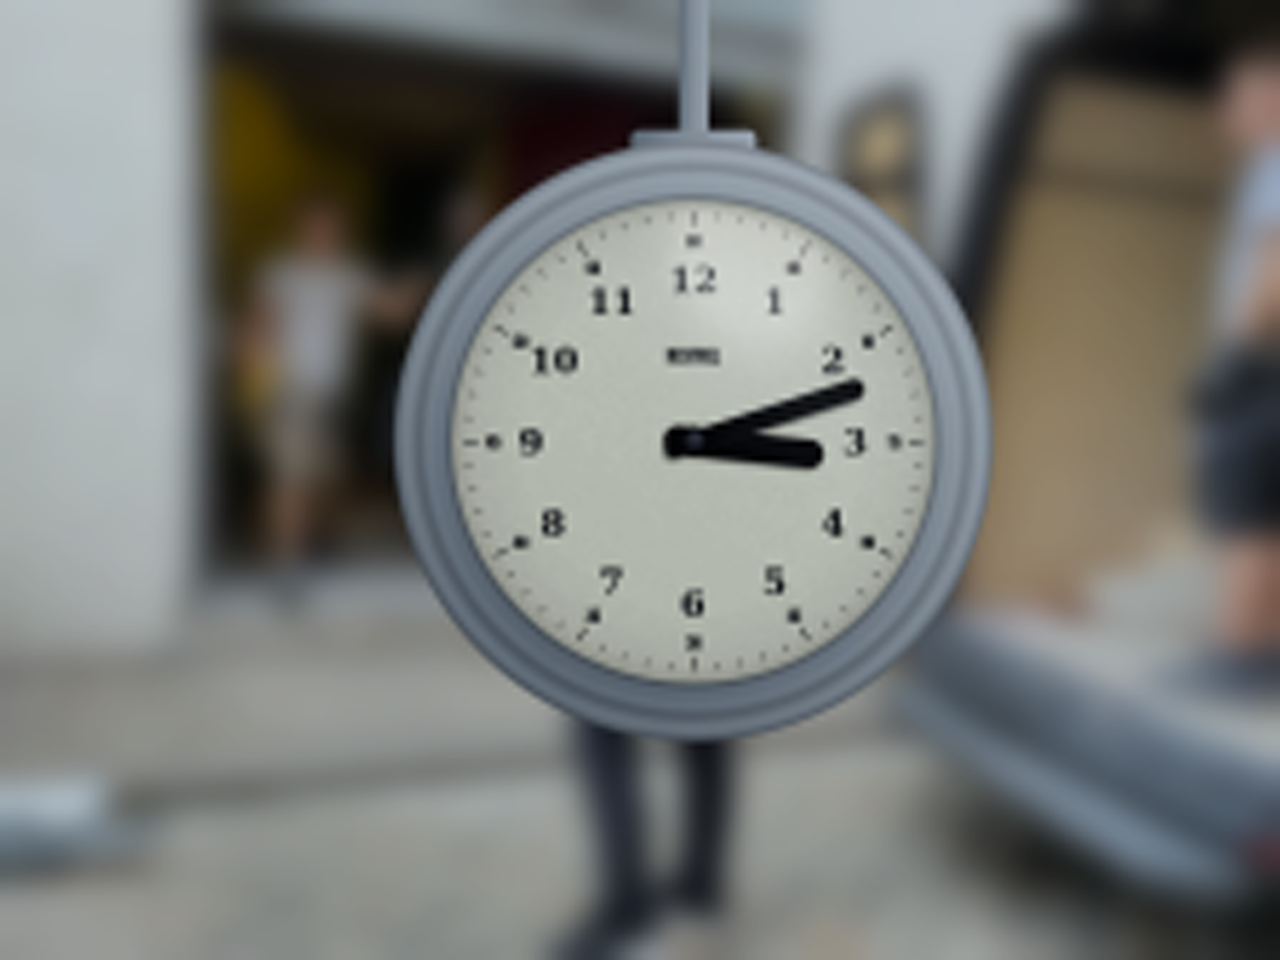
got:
3:12
